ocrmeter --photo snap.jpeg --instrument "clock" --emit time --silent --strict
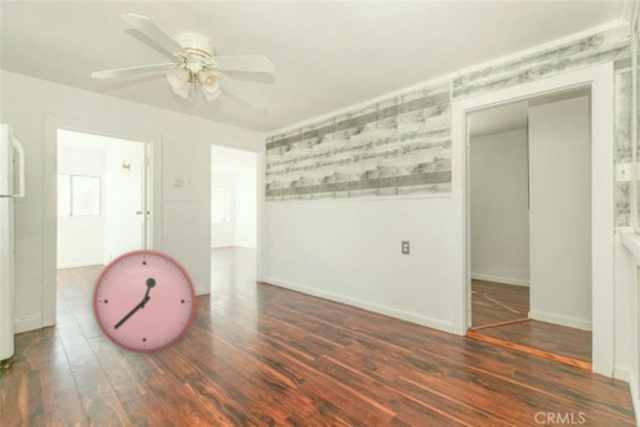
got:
12:38
